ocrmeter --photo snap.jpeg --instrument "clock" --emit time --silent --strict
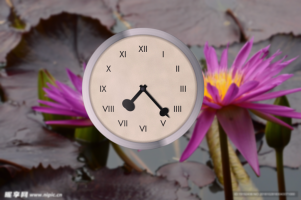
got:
7:23
